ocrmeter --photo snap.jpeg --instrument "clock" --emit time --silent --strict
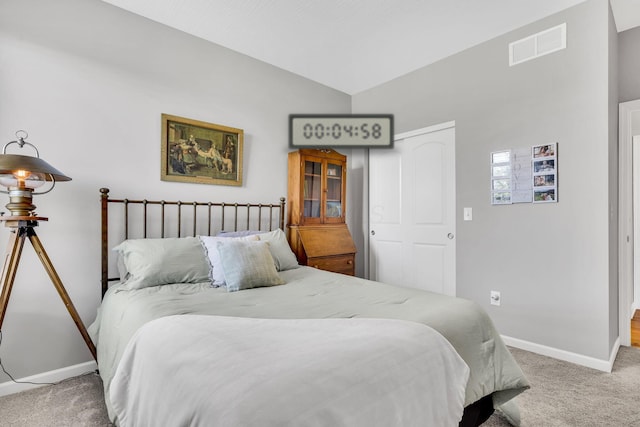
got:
0:04:58
